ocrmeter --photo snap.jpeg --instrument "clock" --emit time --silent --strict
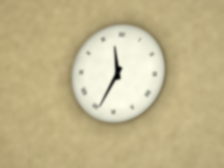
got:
11:34
